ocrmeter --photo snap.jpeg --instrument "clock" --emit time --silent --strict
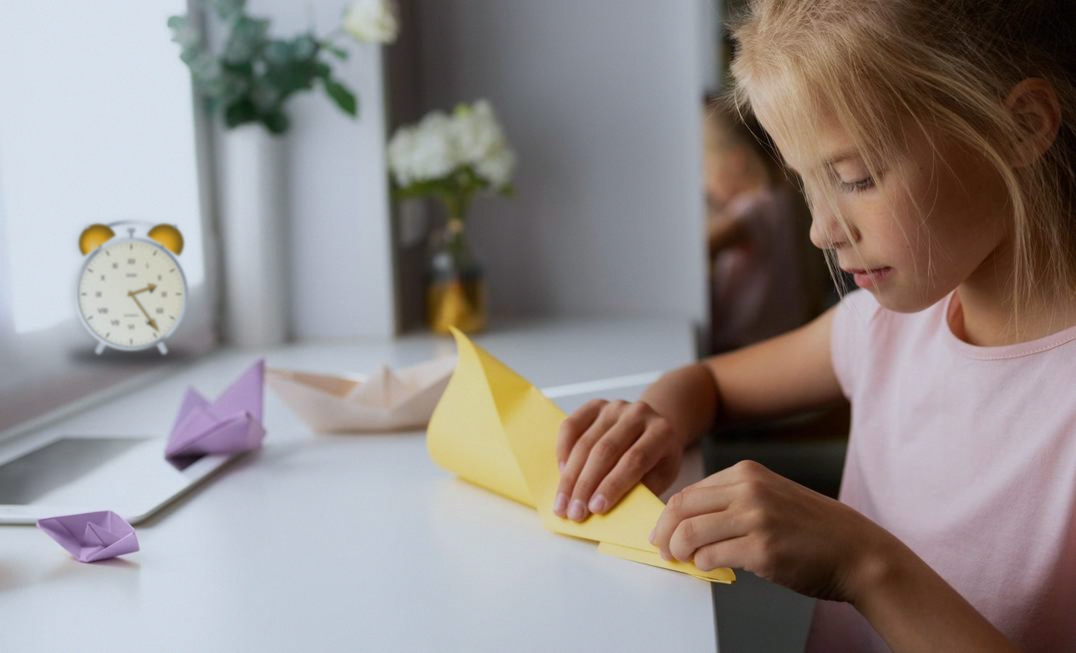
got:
2:24
